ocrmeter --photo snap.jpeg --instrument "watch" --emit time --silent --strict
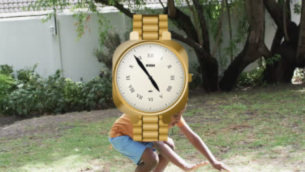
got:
4:54
